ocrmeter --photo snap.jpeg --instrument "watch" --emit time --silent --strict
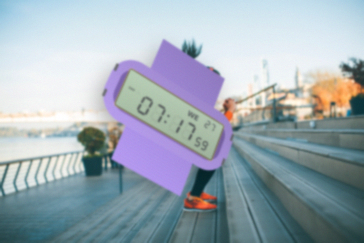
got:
7:17
